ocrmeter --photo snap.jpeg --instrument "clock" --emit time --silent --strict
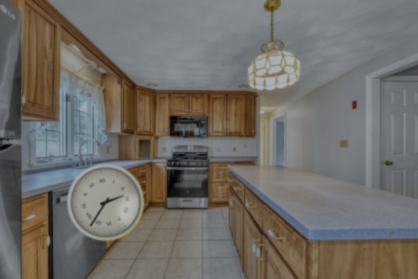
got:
2:37
